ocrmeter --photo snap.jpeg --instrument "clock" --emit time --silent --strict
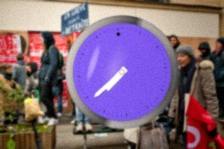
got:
7:39
